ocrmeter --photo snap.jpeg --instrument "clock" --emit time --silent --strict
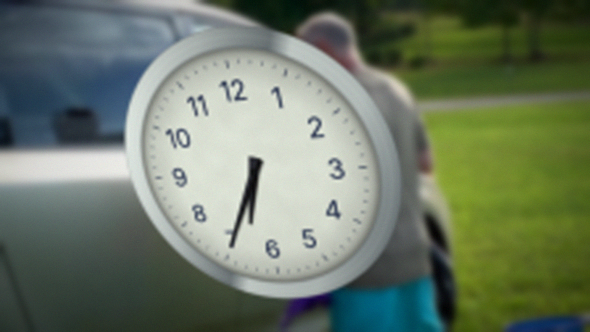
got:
6:35
